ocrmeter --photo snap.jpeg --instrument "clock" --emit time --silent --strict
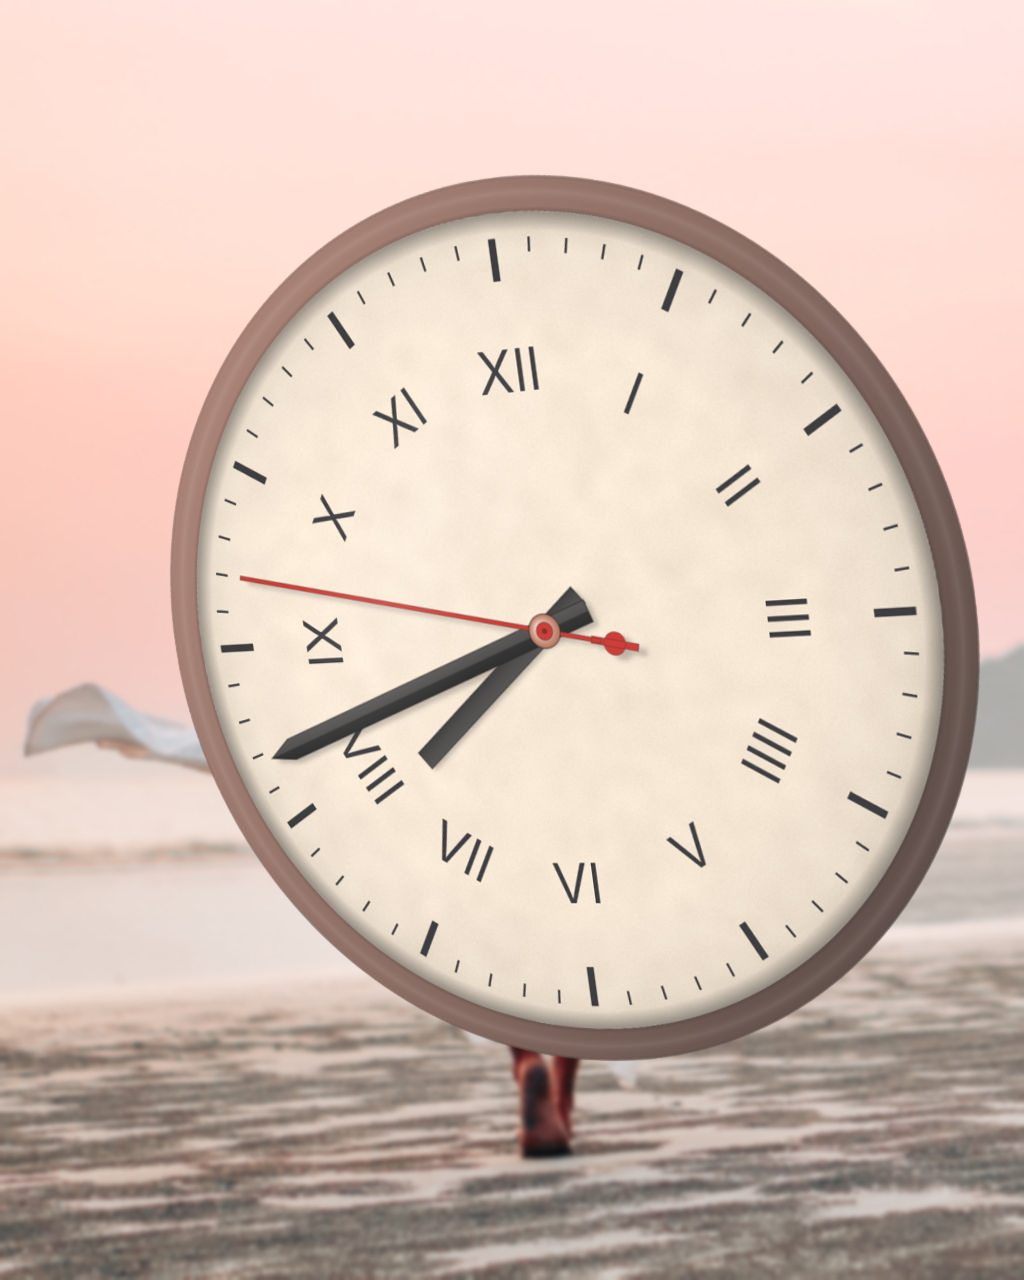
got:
7:41:47
